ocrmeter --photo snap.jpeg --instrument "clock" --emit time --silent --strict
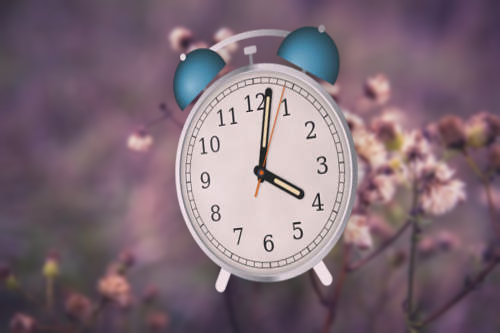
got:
4:02:04
